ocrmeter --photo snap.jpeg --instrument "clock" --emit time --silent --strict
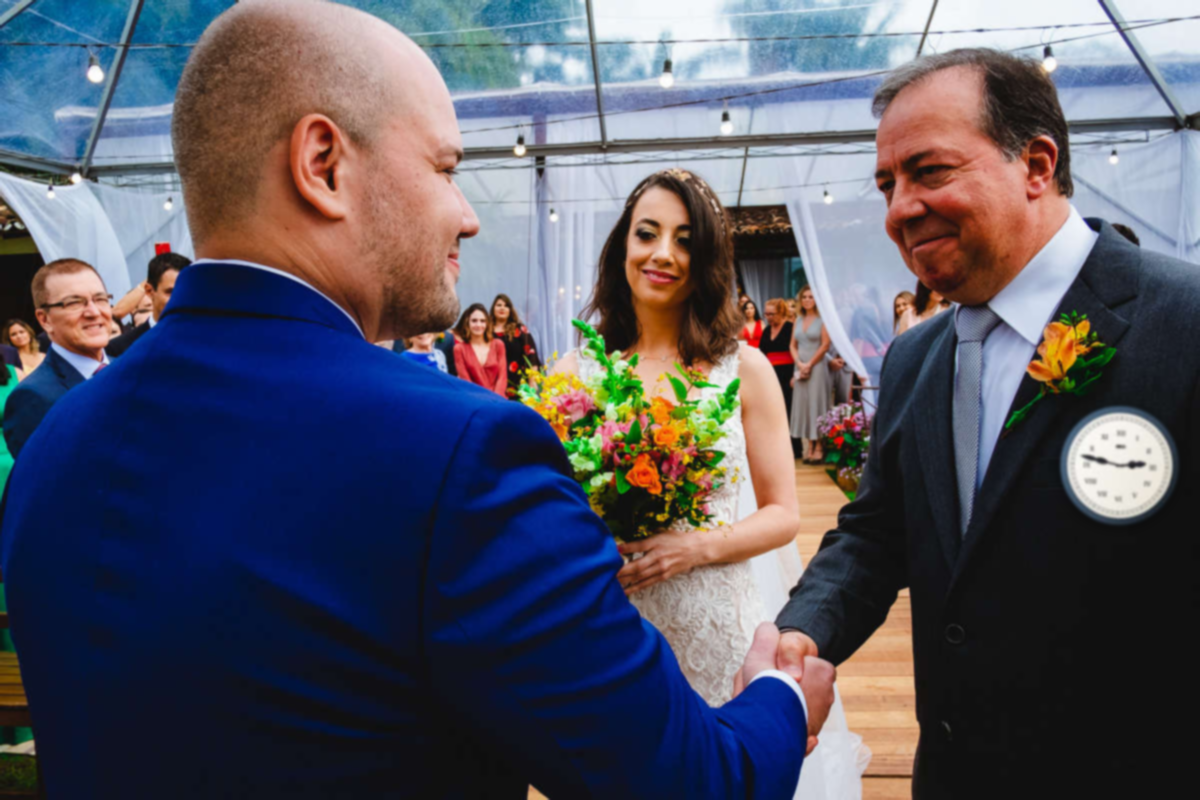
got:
2:47
